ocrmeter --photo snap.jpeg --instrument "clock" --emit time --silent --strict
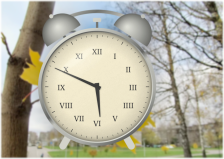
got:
5:49
